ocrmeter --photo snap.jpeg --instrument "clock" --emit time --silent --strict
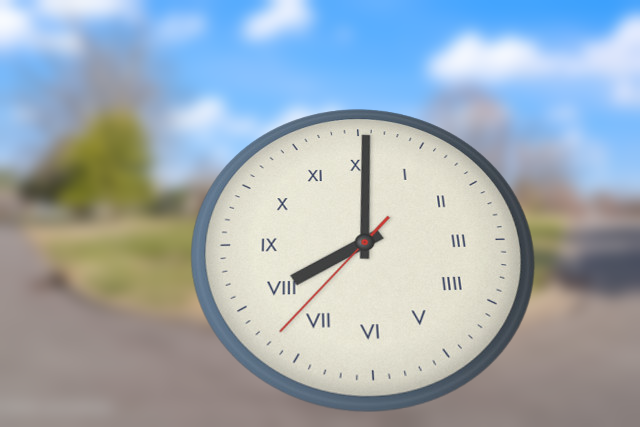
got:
8:00:37
